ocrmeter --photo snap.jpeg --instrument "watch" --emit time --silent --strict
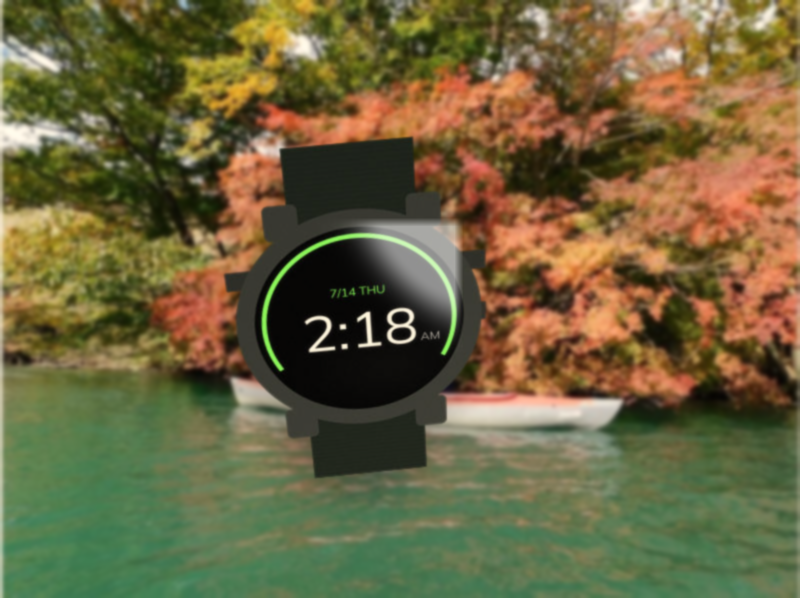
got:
2:18
